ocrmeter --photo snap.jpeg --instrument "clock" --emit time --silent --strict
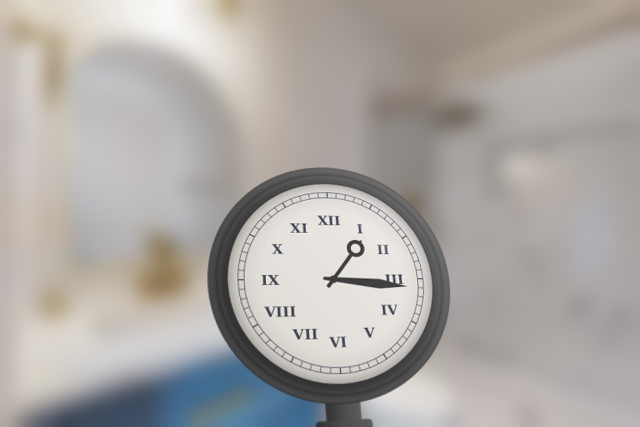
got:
1:16
